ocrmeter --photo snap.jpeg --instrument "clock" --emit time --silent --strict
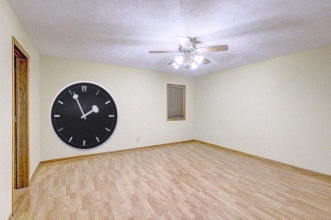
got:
1:56
